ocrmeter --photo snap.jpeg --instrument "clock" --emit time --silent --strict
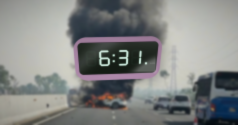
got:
6:31
